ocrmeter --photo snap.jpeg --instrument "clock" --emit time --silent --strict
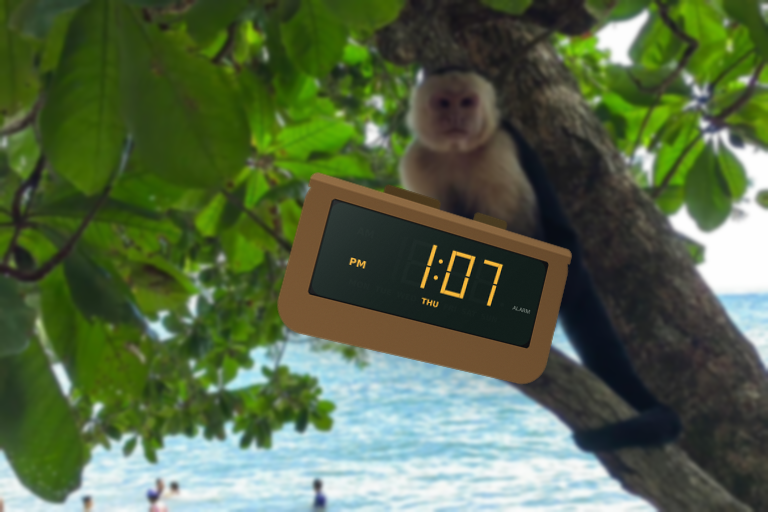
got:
1:07
